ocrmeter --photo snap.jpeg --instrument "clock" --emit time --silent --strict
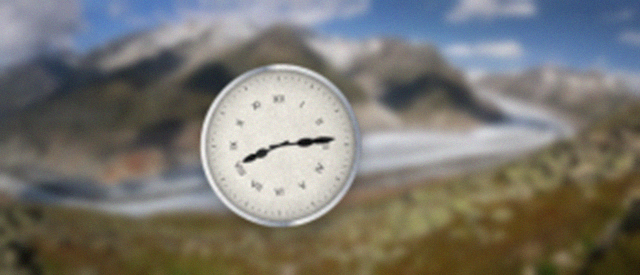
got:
8:14
